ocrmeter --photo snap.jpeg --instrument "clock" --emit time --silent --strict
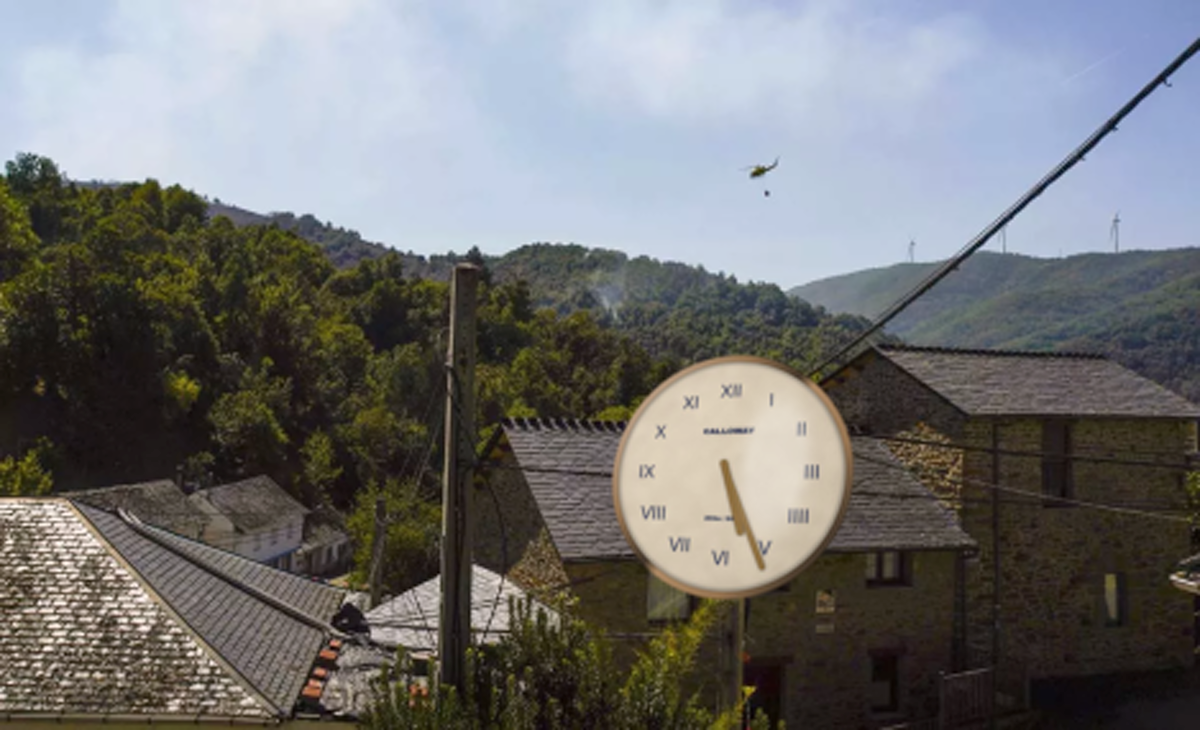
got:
5:26
